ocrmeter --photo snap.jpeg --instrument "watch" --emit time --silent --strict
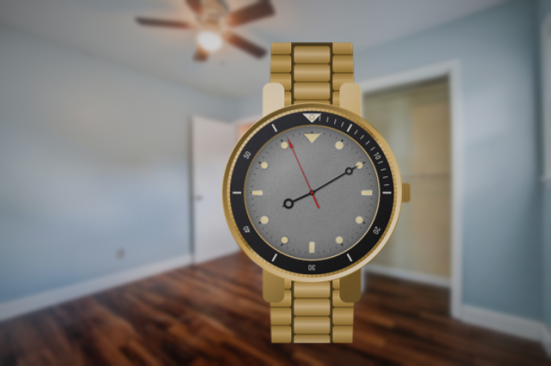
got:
8:09:56
